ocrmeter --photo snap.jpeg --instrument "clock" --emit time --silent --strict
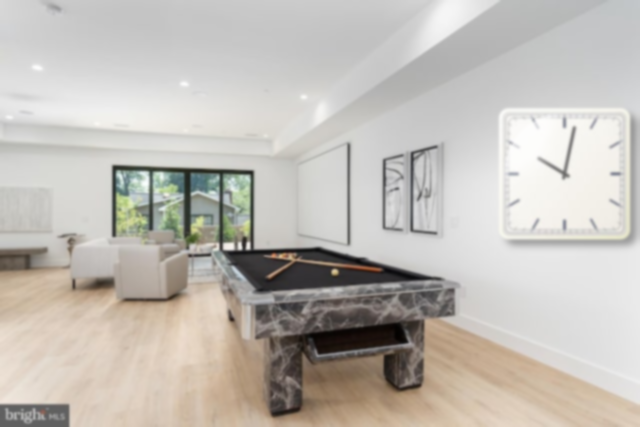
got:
10:02
